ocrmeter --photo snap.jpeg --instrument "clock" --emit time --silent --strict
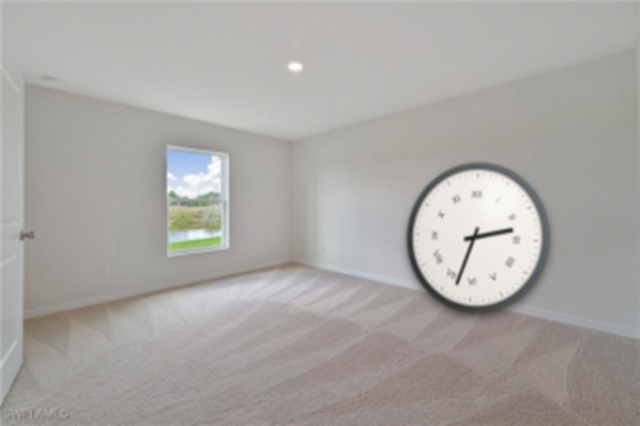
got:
2:33
